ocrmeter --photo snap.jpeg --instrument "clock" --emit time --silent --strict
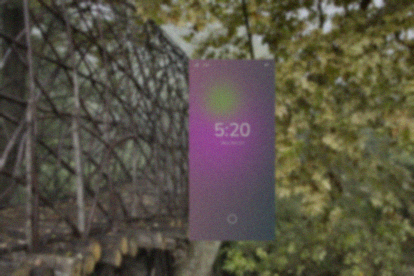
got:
5:20
